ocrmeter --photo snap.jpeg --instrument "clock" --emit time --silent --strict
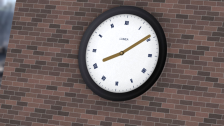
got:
8:09
